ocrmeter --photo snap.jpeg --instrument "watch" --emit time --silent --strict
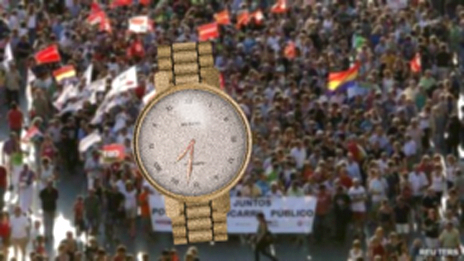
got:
7:32
